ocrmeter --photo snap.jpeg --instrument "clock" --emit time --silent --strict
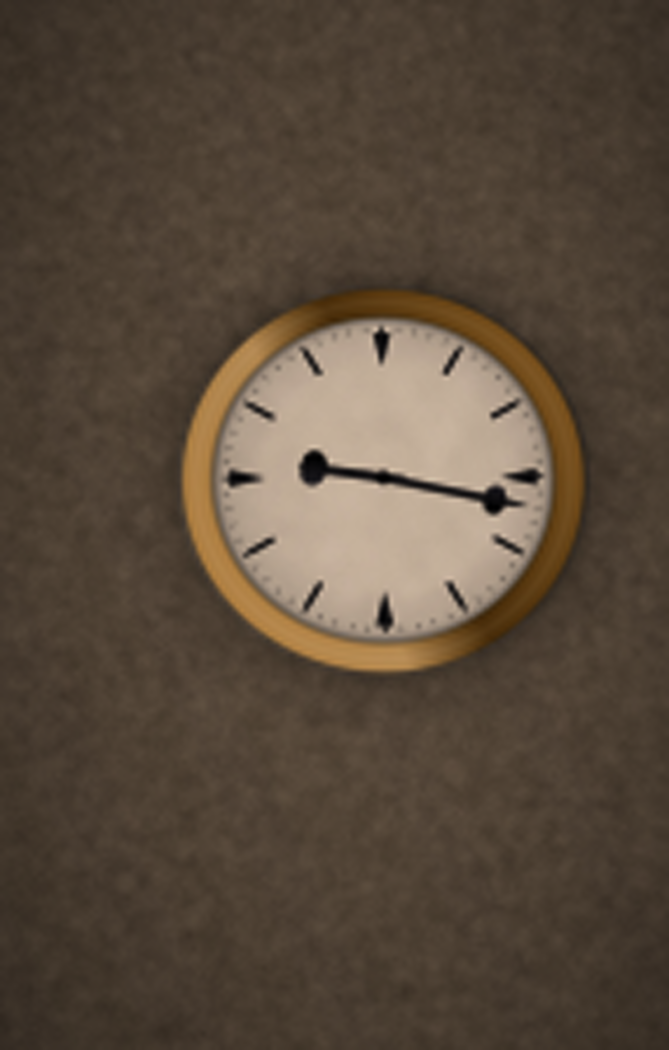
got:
9:17
